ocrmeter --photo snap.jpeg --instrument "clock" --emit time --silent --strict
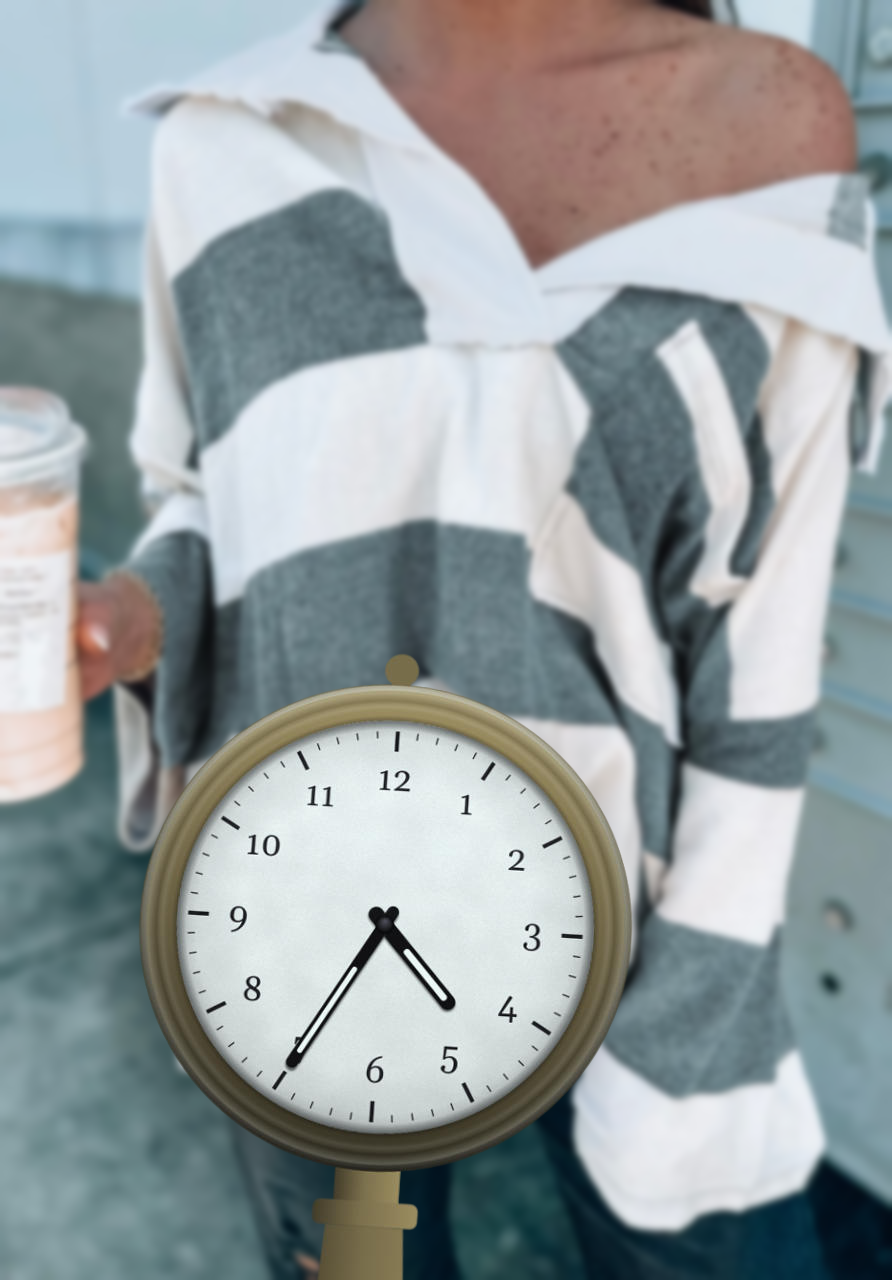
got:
4:35
